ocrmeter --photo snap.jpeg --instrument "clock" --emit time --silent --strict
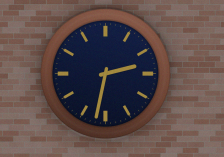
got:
2:32
